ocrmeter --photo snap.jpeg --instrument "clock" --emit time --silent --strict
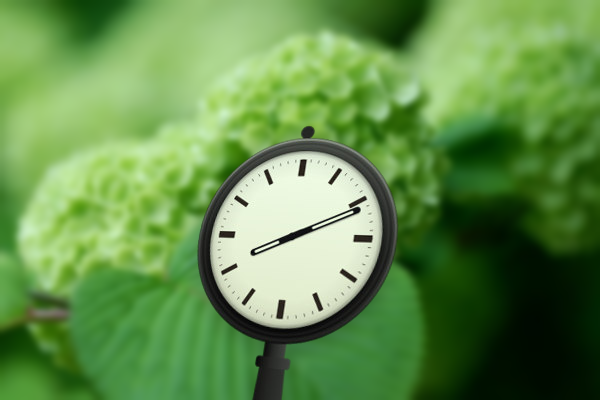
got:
8:11
